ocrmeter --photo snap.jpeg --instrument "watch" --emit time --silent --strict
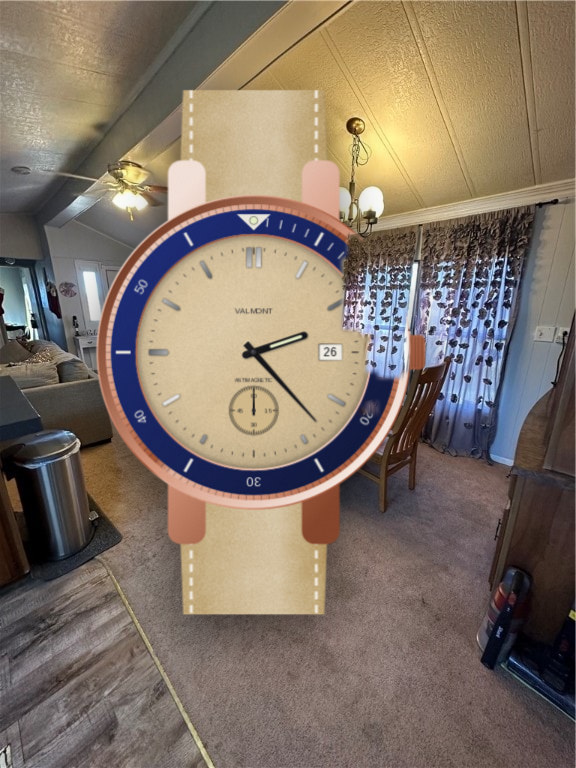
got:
2:23
